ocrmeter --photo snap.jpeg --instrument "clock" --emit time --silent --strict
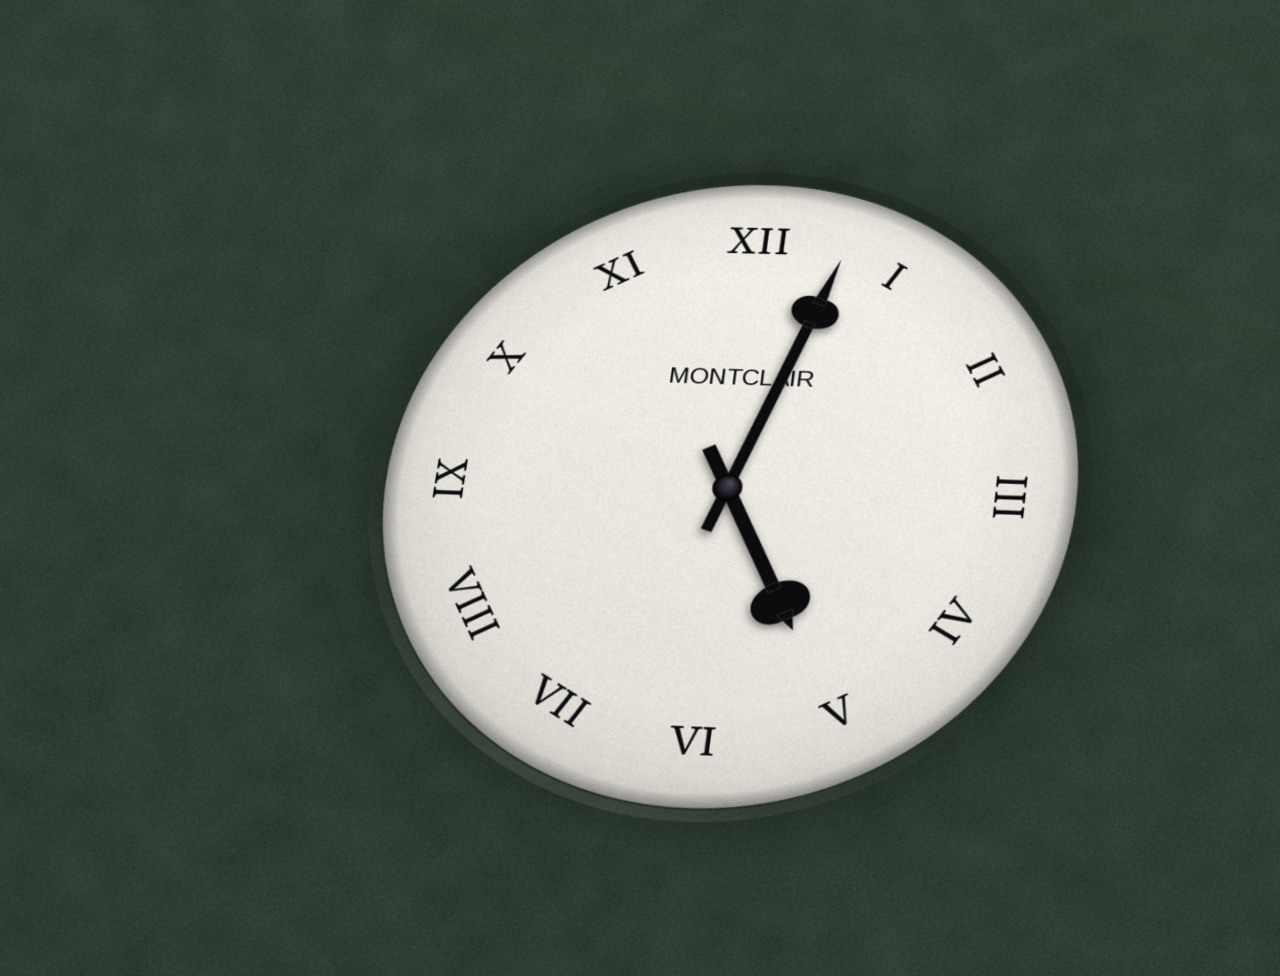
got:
5:03
